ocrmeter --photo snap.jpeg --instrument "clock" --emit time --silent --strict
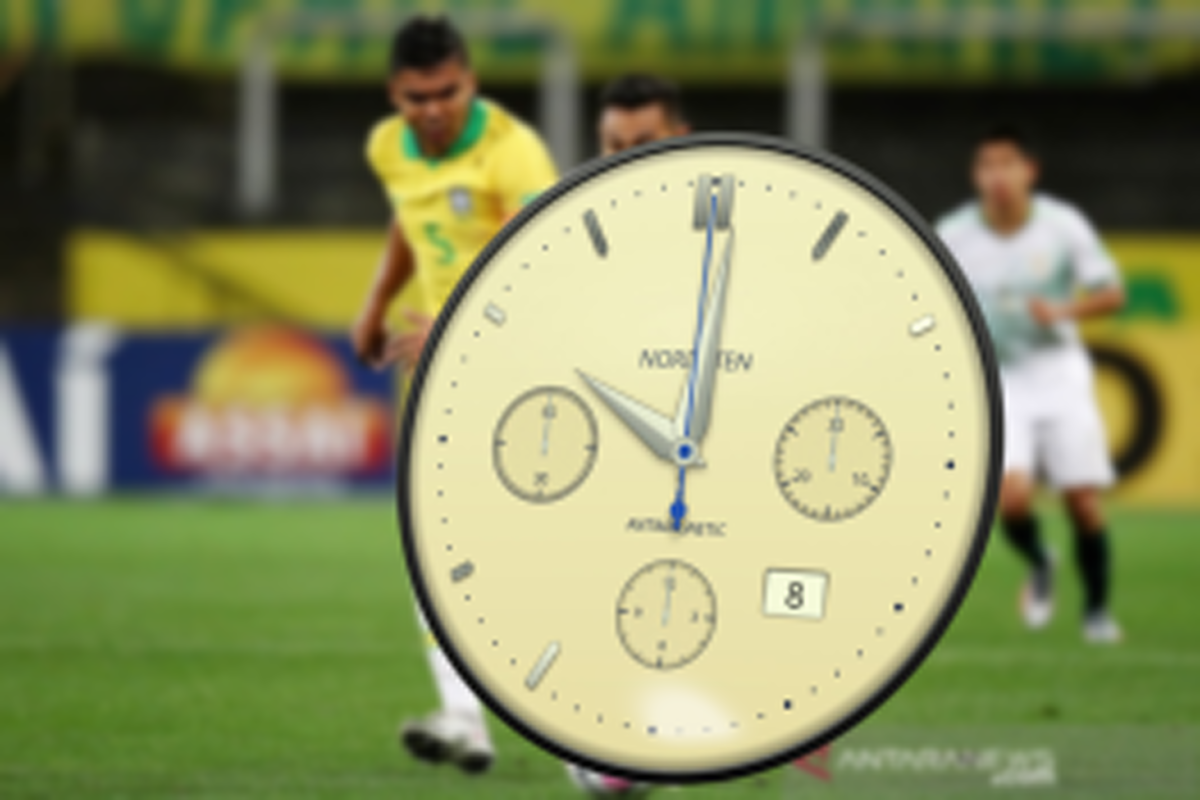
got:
10:01
